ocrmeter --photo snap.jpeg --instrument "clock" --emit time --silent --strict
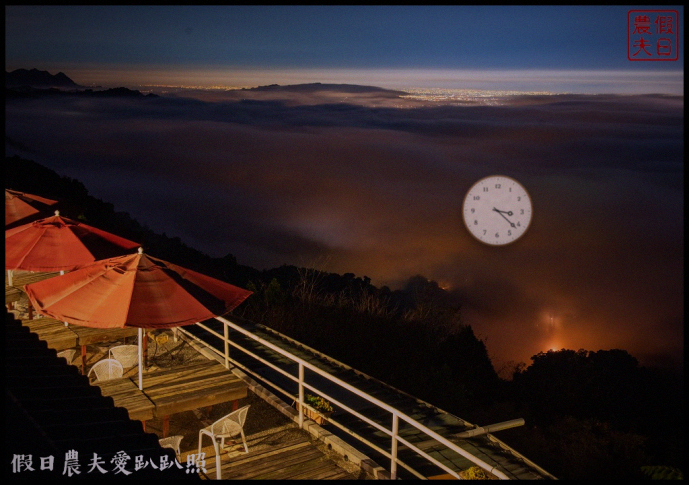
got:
3:22
